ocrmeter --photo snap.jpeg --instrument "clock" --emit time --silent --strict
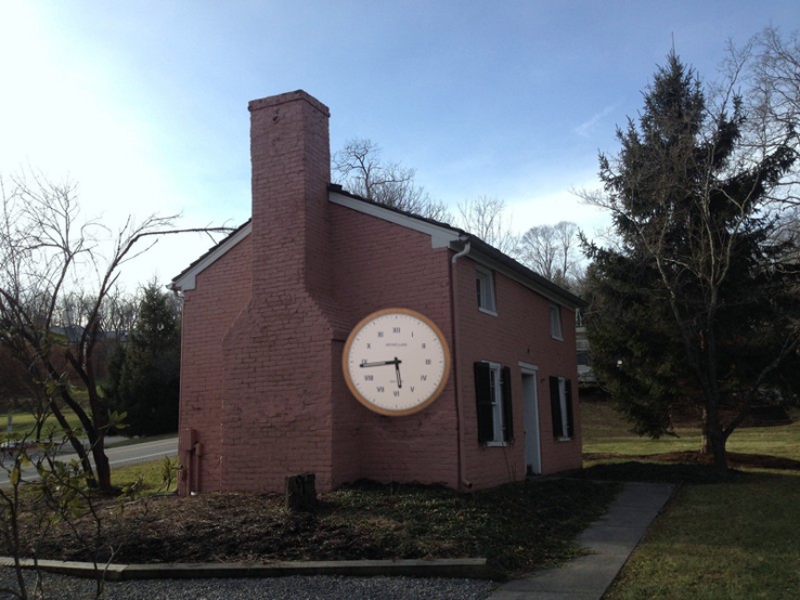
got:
5:44
